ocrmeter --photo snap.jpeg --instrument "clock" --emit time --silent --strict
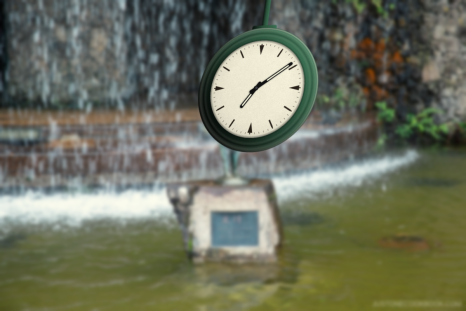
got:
7:09
